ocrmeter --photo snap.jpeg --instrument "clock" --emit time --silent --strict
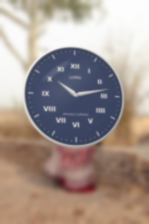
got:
10:13
